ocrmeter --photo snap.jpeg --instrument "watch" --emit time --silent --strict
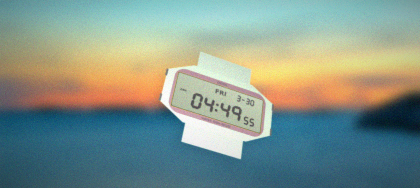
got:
4:49
